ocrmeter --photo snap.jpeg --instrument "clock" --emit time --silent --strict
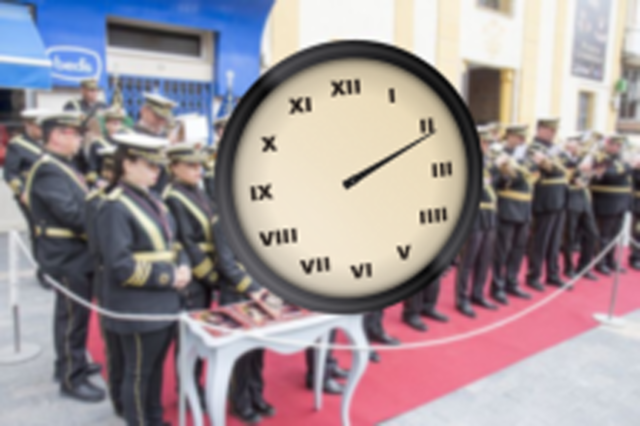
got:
2:11
